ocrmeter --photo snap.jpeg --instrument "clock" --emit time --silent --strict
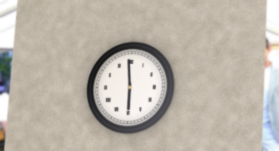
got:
5:59
